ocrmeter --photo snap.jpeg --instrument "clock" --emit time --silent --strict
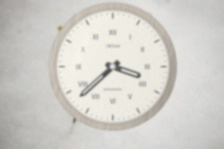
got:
3:38
